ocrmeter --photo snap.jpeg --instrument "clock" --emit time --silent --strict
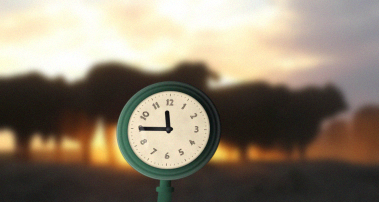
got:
11:45
